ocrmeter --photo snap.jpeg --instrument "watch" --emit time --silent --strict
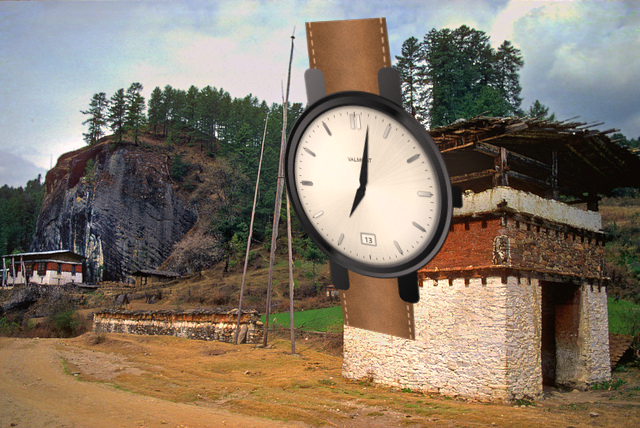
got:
7:02
